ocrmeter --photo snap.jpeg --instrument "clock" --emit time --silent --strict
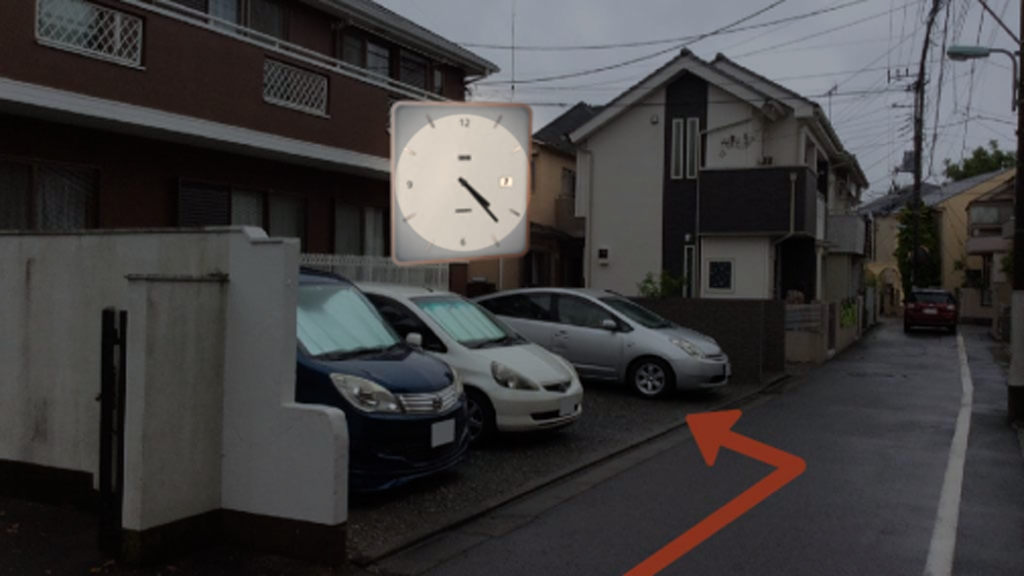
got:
4:23
